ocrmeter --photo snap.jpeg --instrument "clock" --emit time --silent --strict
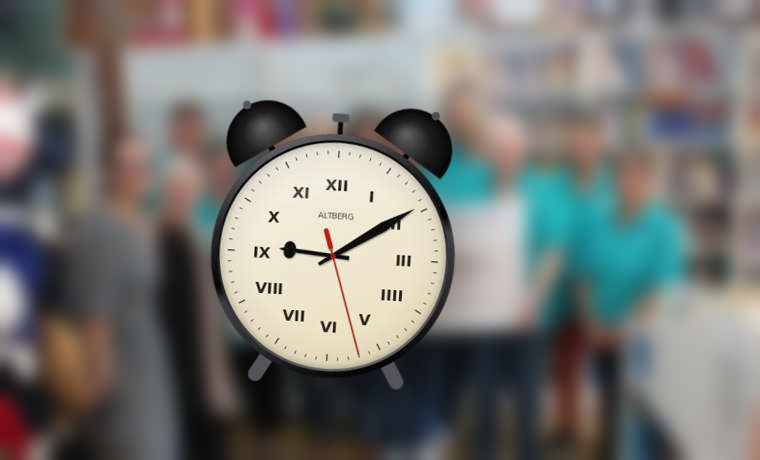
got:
9:09:27
